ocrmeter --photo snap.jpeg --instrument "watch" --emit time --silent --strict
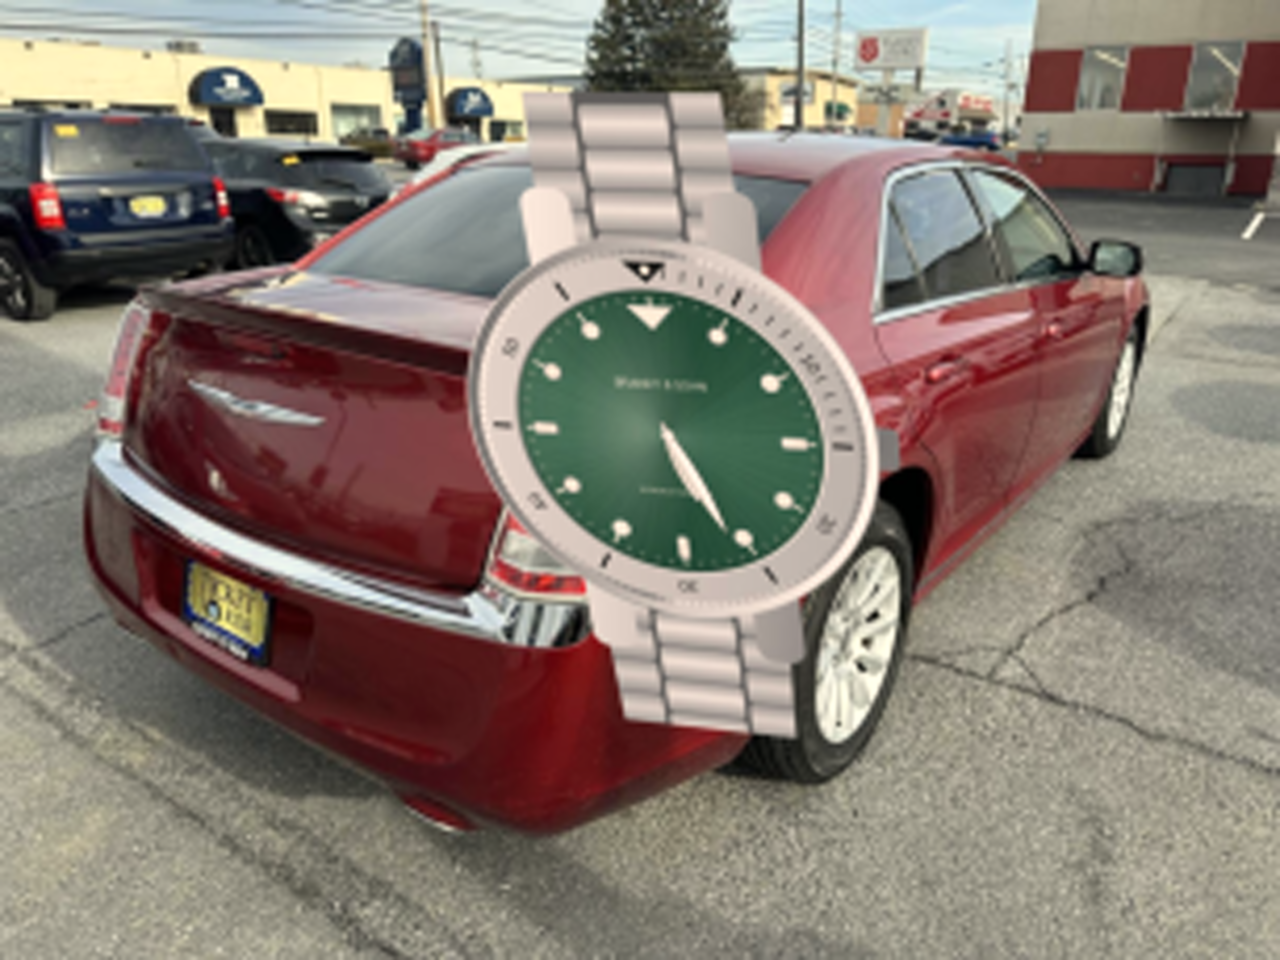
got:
5:26
